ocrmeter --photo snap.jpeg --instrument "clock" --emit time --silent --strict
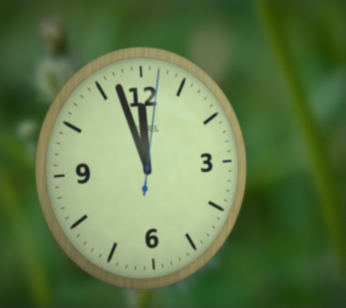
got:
11:57:02
